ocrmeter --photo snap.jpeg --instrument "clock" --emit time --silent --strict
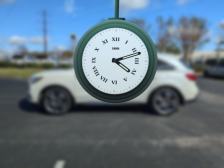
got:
4:12
